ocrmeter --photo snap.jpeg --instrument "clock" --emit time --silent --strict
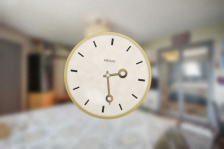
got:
2:28
